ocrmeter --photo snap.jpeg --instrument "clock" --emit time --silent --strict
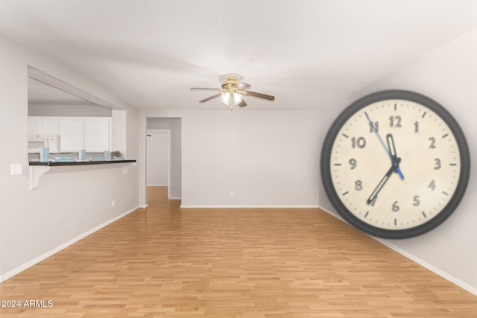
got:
11:35:55
